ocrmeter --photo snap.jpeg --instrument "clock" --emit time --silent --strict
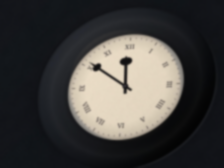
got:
11:51
